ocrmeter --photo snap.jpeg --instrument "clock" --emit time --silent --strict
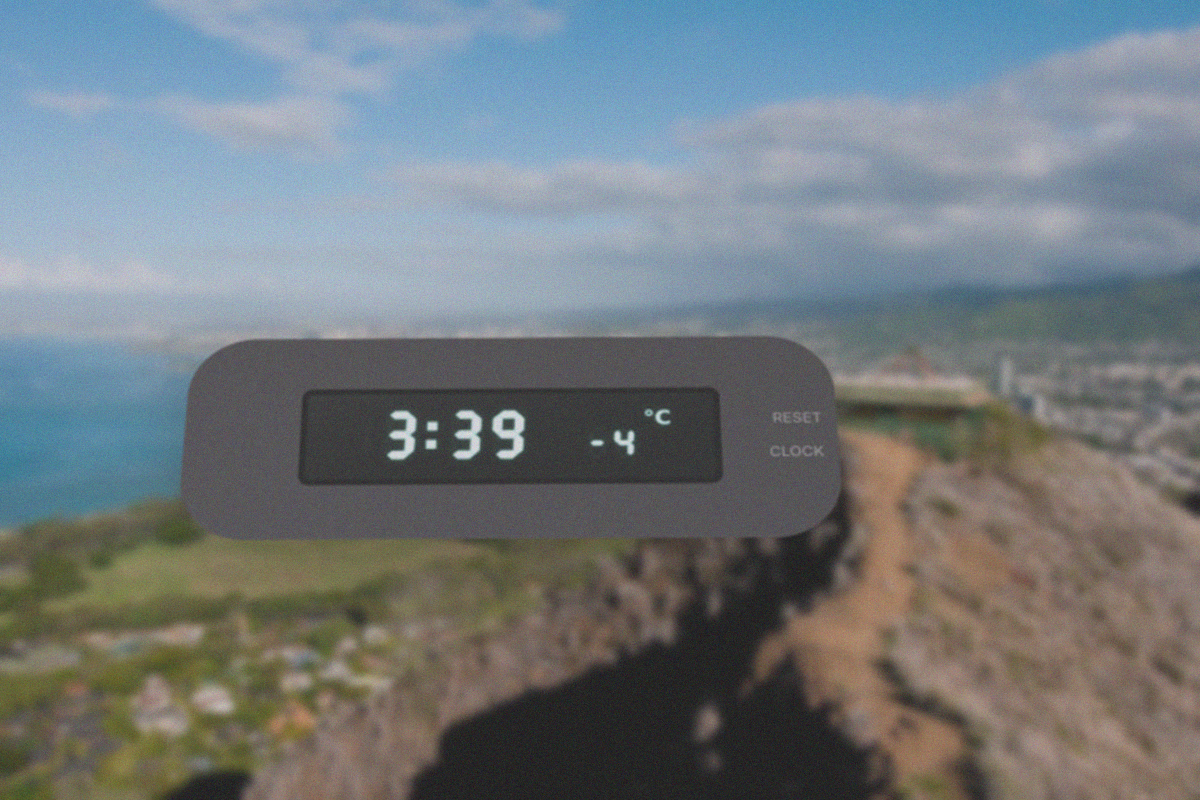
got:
3:39
